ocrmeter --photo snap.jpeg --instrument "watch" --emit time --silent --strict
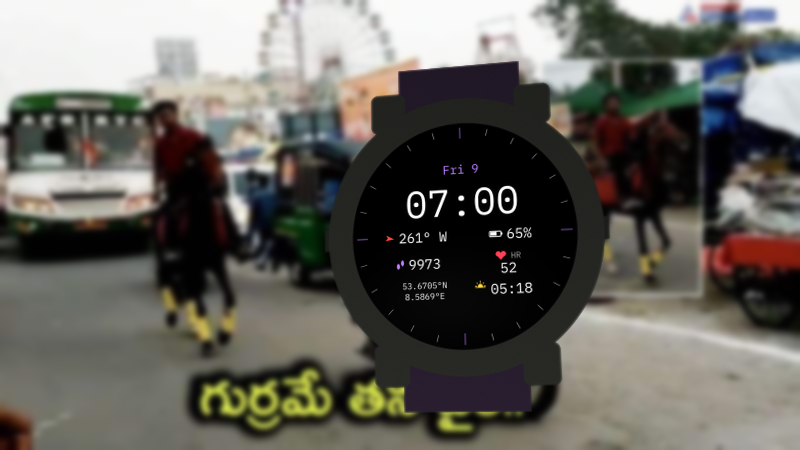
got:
7:00
